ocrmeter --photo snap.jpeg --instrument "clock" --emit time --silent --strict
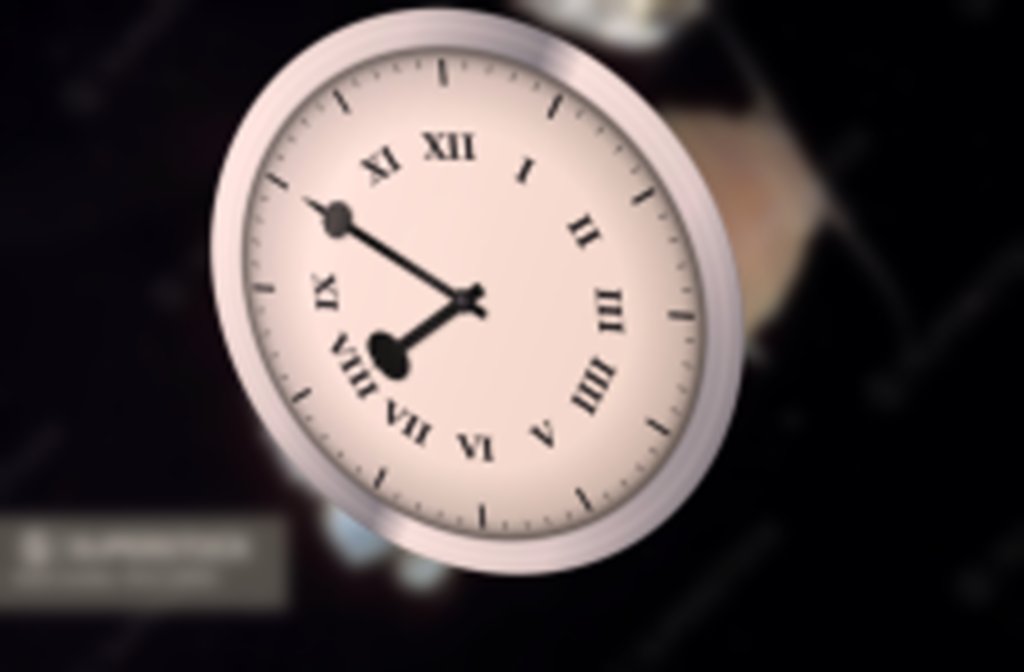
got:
7:50
